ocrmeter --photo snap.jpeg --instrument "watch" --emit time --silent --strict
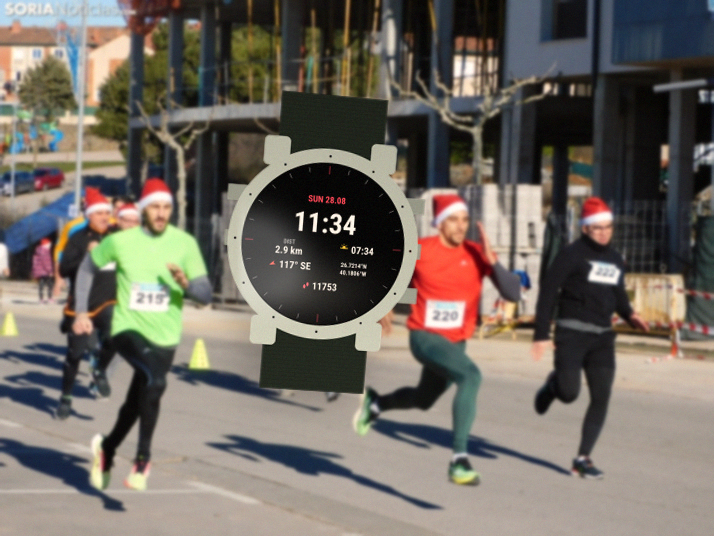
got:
11:34
